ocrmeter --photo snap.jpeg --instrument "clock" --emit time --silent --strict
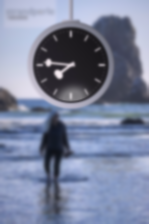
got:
7:46
